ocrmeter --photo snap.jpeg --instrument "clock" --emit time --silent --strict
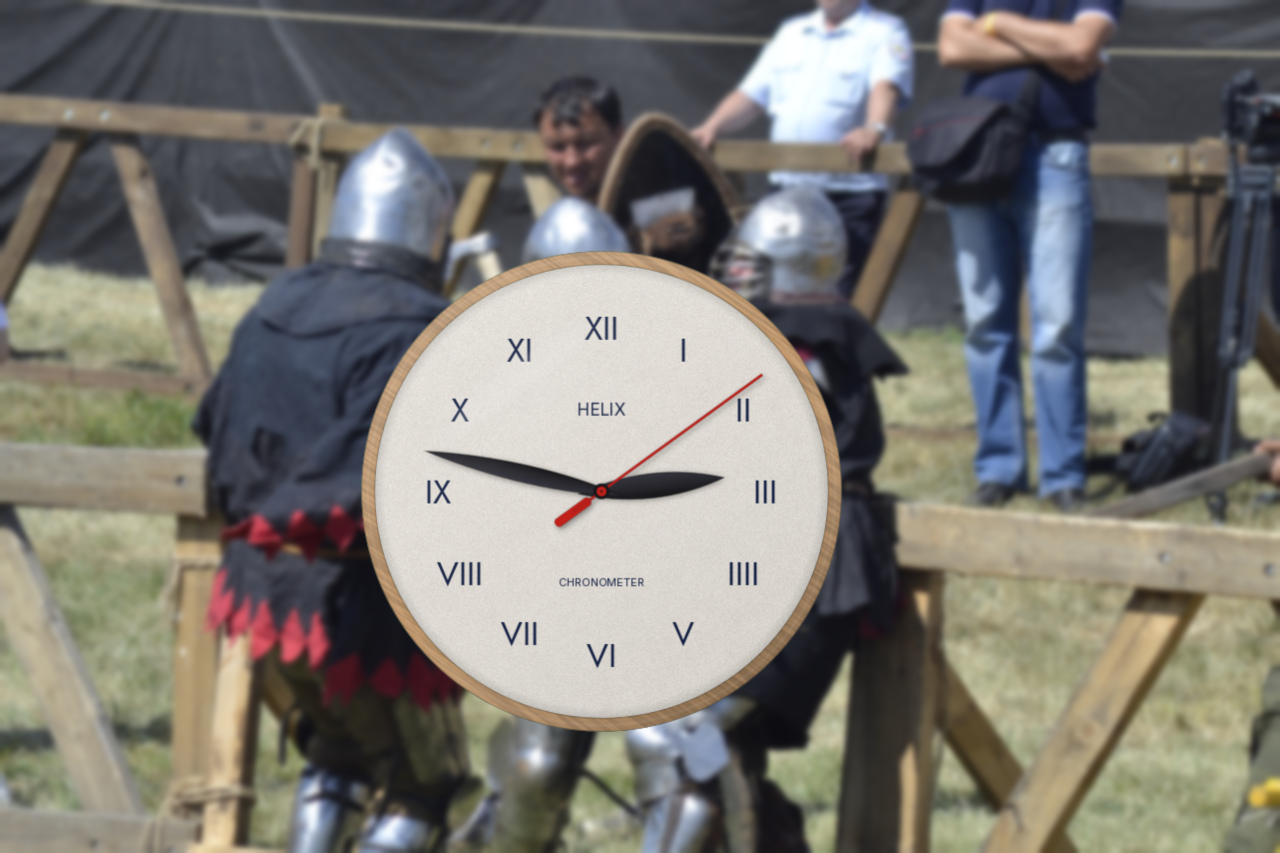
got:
2:47:09
